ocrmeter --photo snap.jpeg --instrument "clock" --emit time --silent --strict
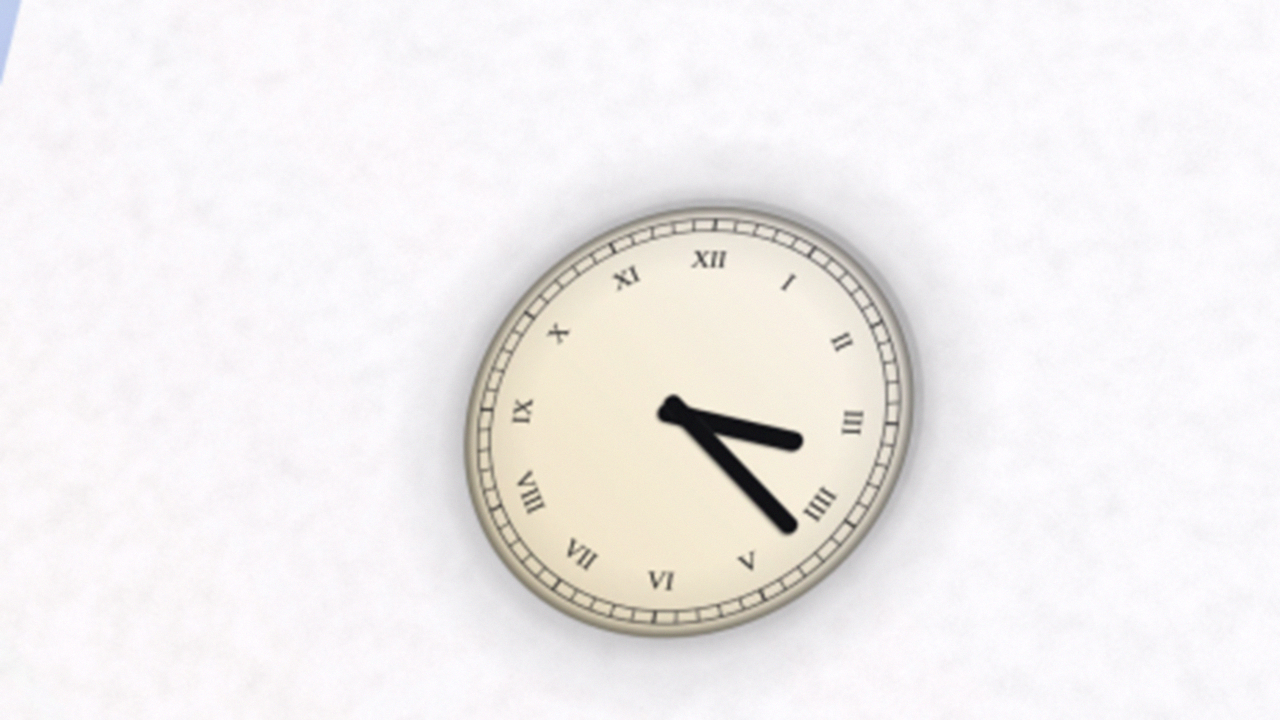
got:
3:22
